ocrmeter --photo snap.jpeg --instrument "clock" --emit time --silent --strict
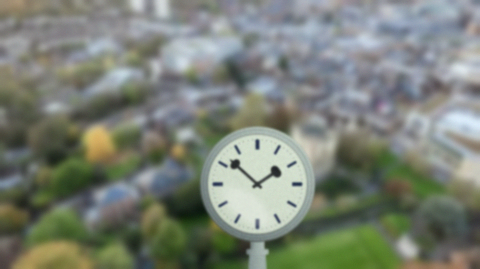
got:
1:52
